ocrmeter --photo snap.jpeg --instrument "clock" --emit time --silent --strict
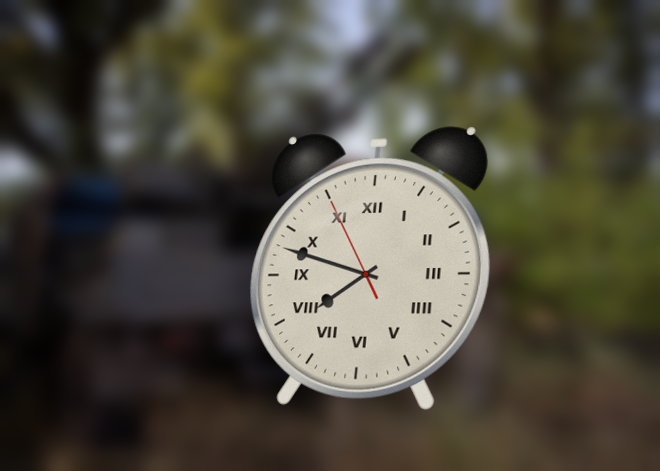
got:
7:47:55
